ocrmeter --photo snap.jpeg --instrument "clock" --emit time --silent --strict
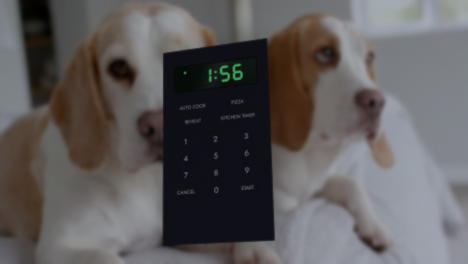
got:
1:56
